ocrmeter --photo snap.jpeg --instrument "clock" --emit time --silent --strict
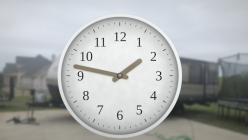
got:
1:47
